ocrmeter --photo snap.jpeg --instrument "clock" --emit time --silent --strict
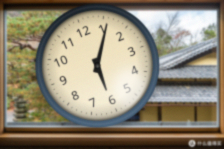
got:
6:06
